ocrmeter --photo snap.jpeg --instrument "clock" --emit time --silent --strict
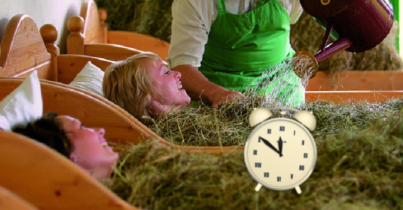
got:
11:51
